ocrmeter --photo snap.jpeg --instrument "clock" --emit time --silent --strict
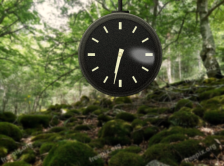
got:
6:32
